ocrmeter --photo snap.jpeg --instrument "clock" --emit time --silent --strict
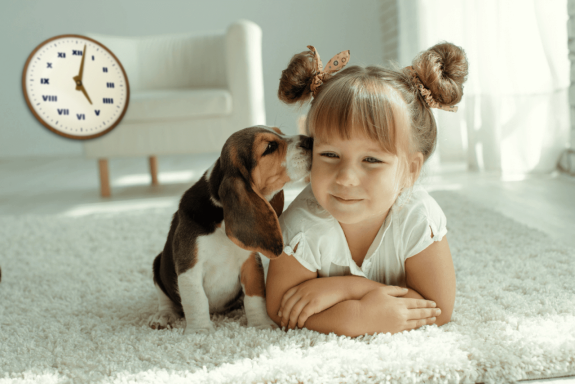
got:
5:02
